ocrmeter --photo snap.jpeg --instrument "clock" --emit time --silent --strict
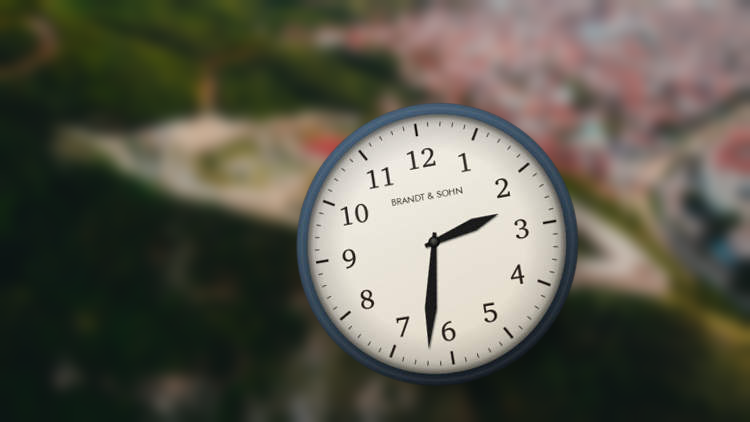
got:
2:32
